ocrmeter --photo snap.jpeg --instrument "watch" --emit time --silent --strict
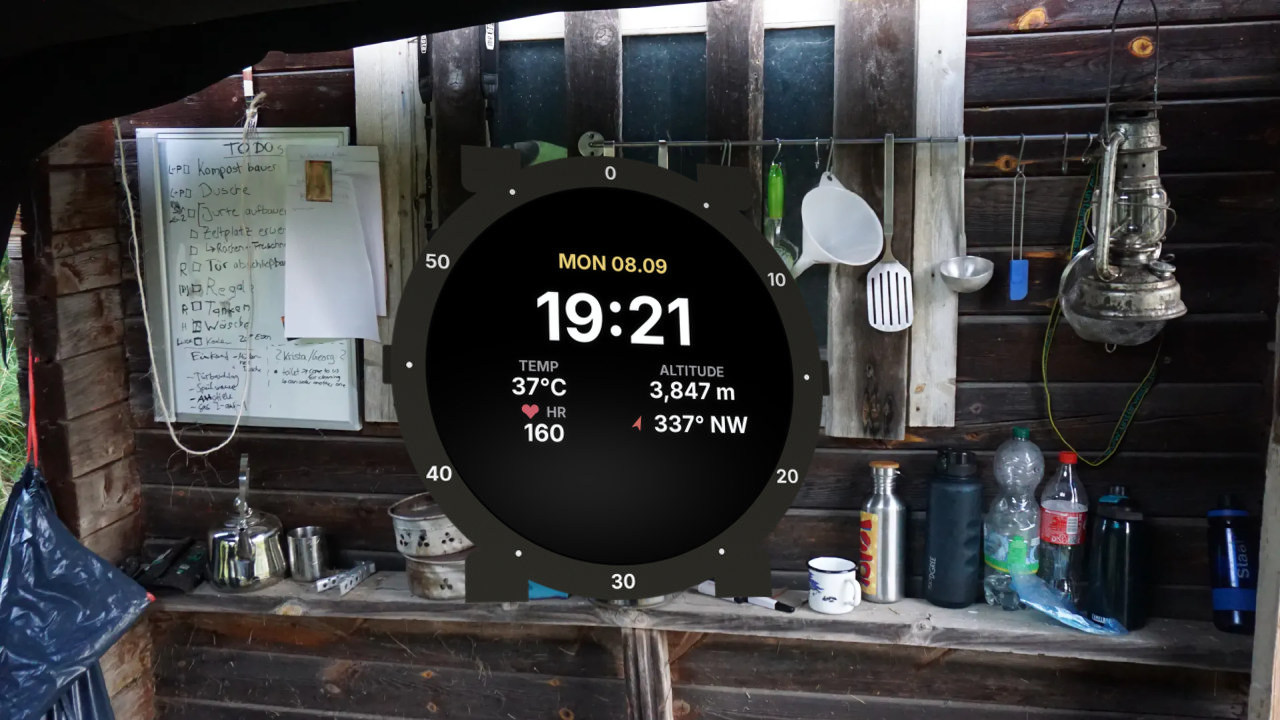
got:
19:21
